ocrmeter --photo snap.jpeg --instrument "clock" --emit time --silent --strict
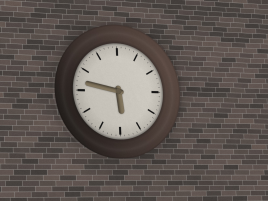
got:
5:47
